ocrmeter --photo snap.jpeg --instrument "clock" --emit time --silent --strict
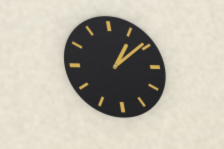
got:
1:09
